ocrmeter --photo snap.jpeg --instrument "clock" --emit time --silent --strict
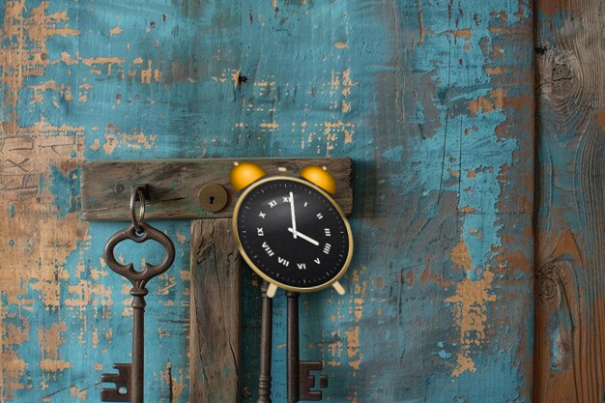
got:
4:01
